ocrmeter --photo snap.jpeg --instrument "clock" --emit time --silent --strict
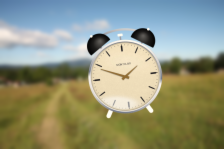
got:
1:49
